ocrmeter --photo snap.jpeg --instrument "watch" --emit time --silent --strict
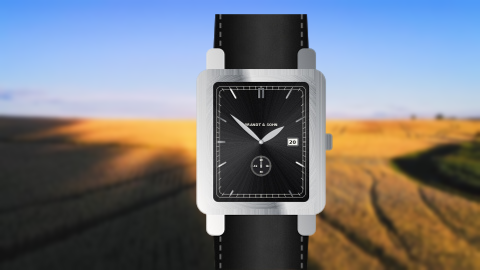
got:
1:52
